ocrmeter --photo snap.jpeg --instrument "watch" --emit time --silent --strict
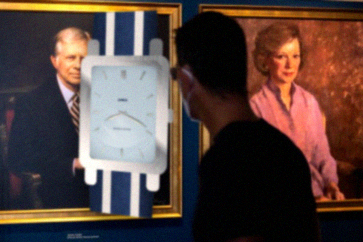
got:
8:19
